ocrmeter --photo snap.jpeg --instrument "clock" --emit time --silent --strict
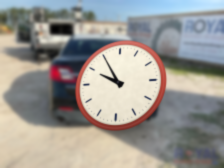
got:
9:55
